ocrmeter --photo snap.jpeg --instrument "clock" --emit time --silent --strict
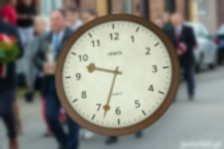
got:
9:33
